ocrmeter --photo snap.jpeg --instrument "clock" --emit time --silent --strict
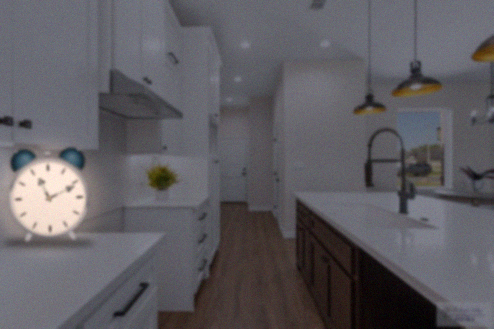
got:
11:11
